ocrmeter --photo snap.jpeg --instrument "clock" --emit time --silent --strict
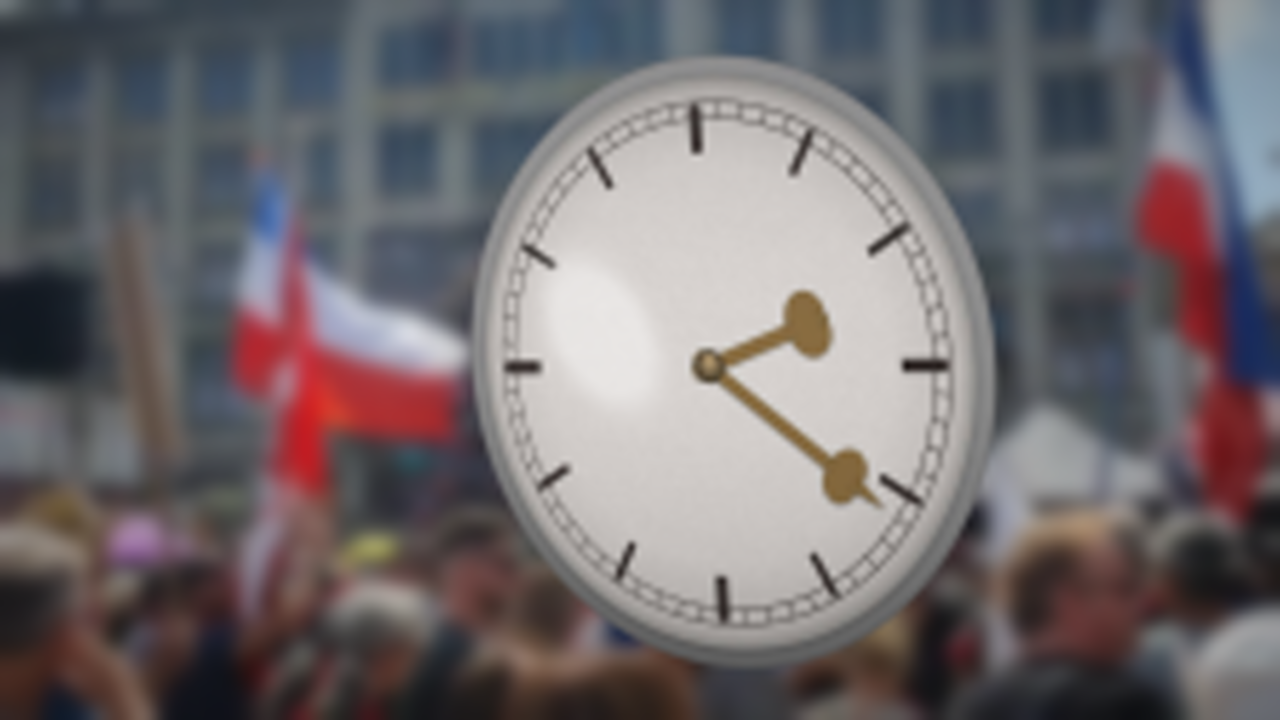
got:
2:21
